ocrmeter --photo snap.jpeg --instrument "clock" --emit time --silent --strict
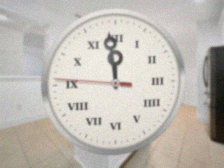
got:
11:58:46
